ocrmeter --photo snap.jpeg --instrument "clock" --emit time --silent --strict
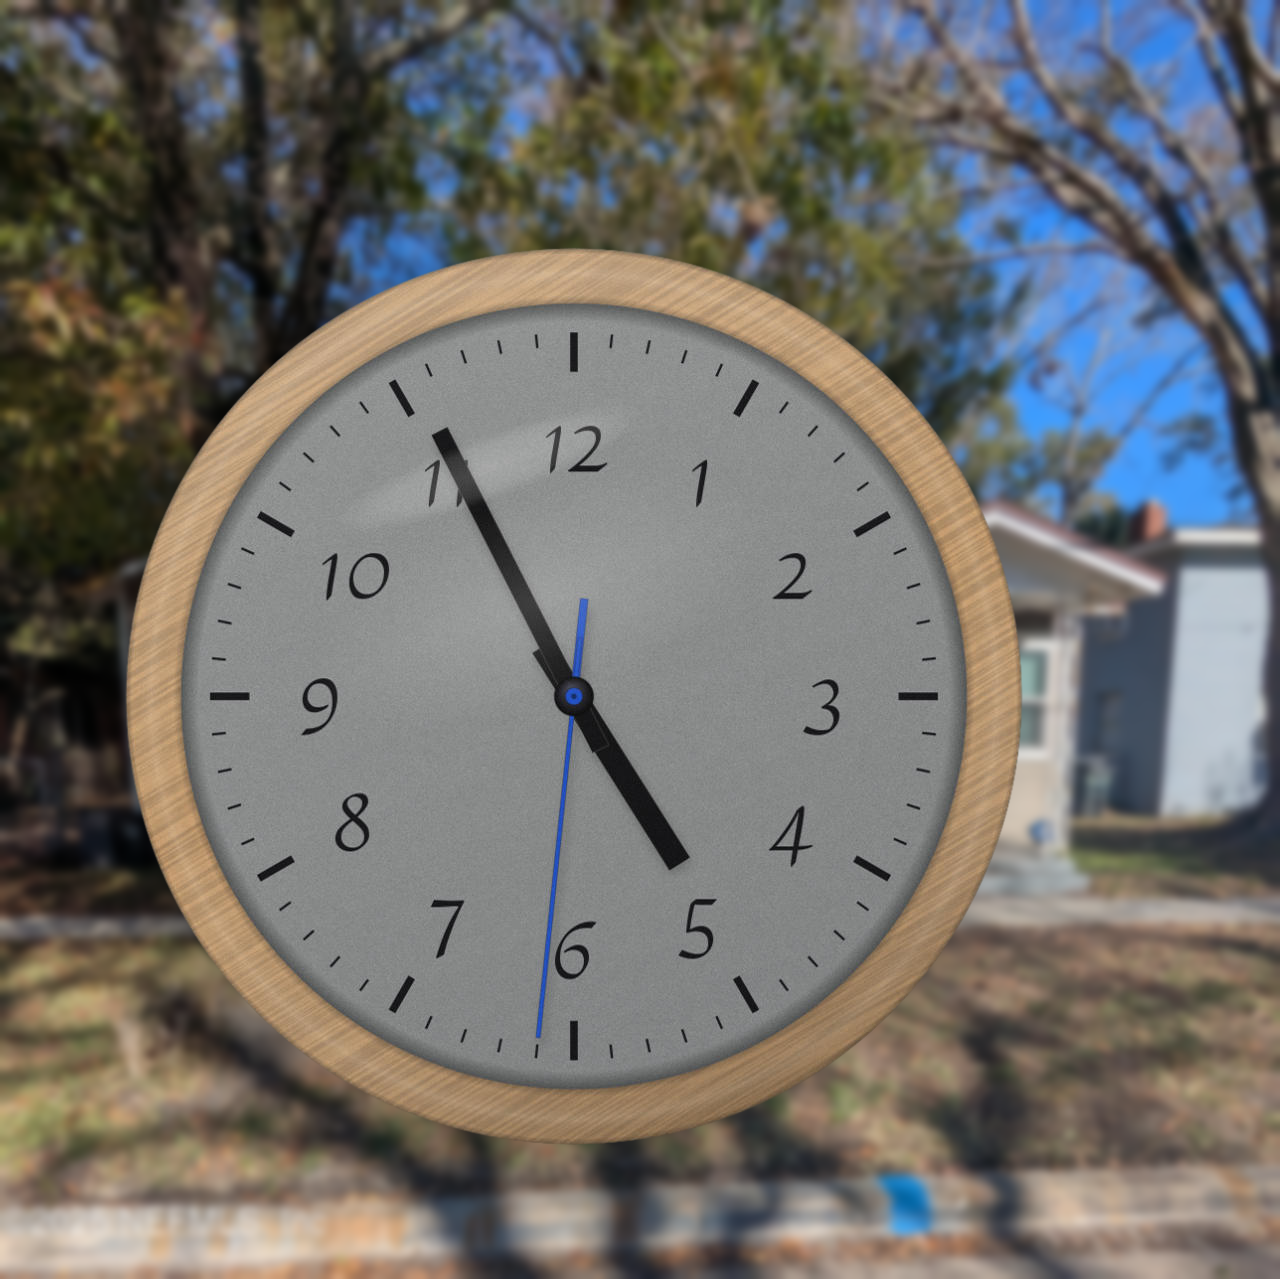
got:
4:55:31
